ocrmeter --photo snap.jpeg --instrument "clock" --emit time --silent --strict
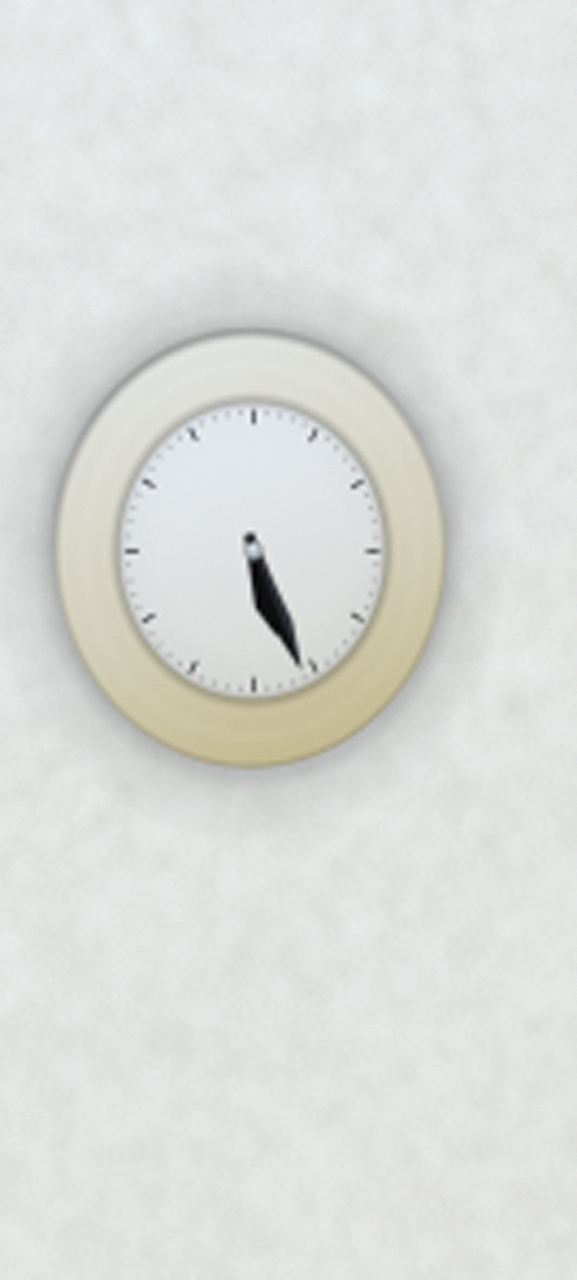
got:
5:26
